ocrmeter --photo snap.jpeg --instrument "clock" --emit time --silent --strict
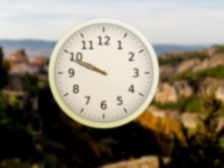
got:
9:49
